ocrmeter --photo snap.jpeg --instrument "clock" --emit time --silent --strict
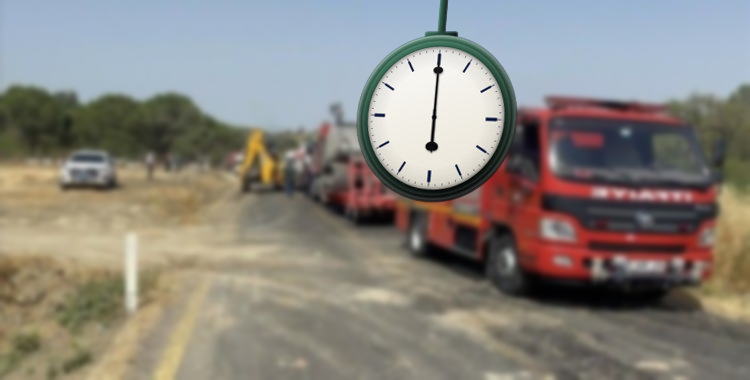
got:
6:00
